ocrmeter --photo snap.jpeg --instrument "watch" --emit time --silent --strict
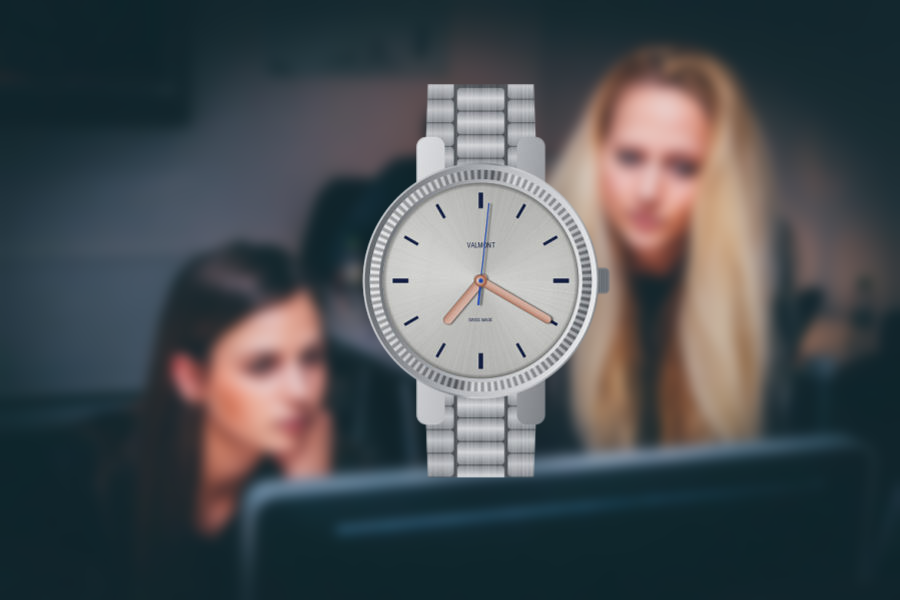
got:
7:20:01
